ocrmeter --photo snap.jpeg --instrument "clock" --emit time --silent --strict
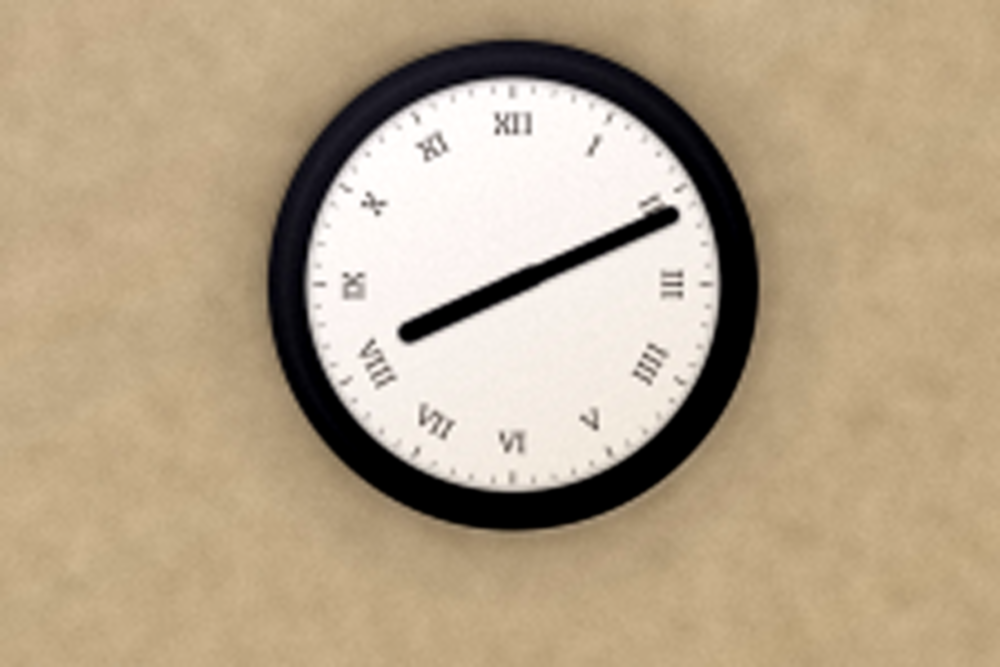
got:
8:11
